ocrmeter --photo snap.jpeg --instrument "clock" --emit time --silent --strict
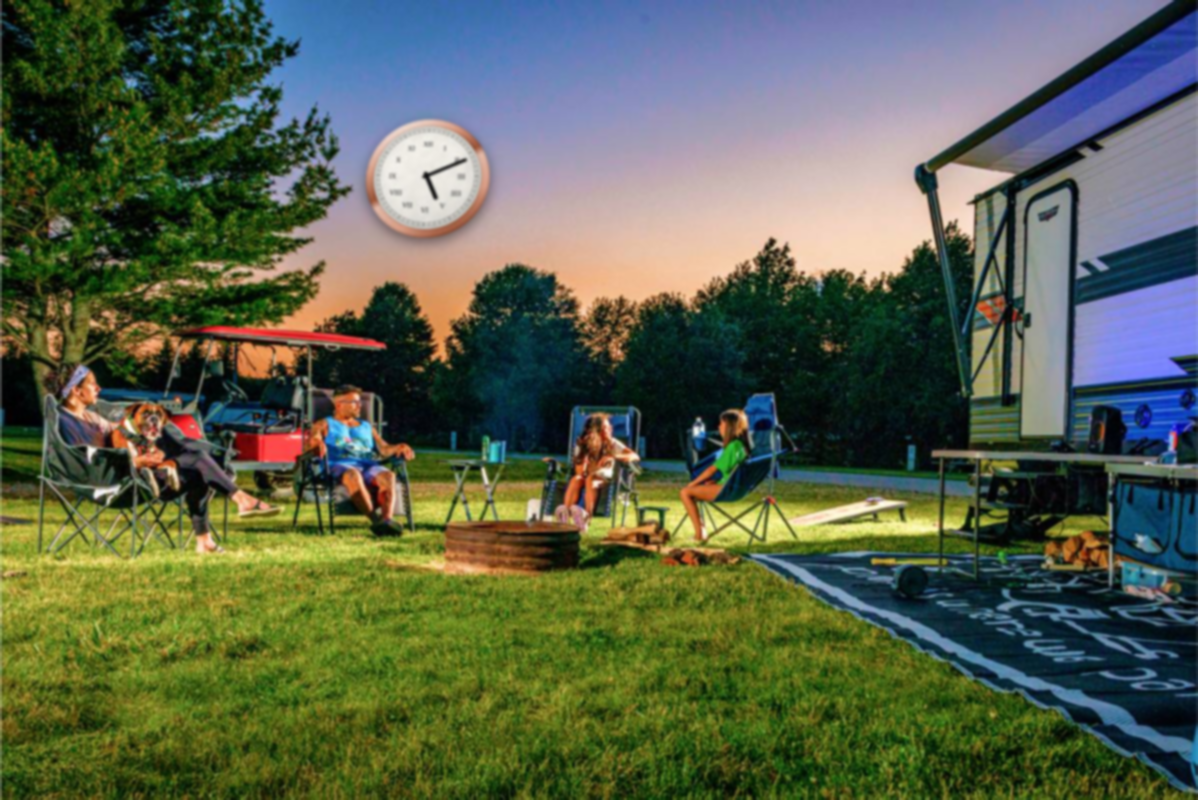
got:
5:11
